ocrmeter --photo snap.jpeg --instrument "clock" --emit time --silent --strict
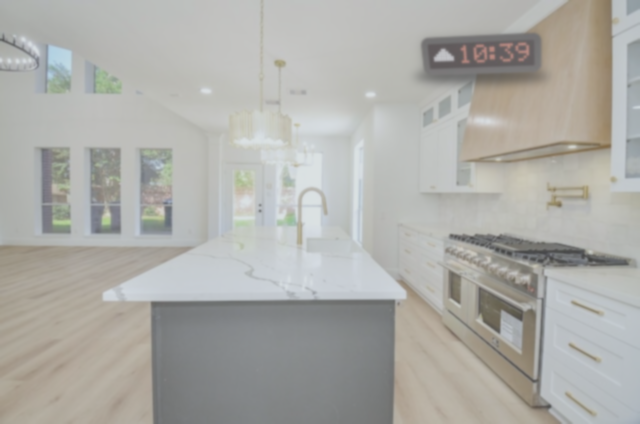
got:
10:39
